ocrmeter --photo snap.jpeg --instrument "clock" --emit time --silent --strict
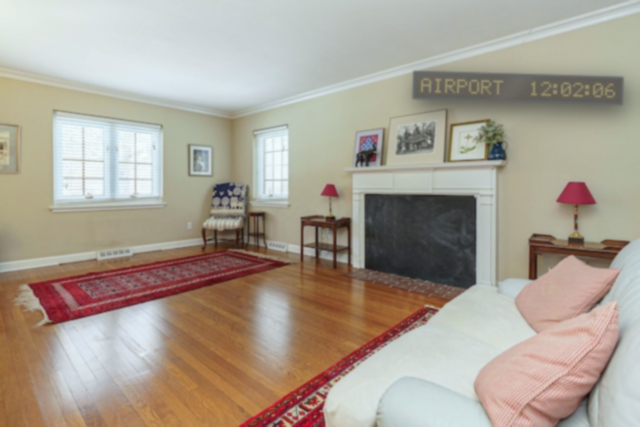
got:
12:02:06
